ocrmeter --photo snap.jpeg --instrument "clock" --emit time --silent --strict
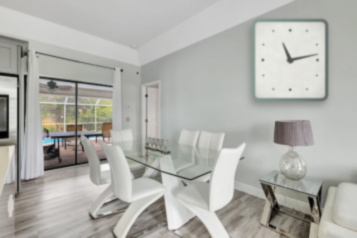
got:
11:13
